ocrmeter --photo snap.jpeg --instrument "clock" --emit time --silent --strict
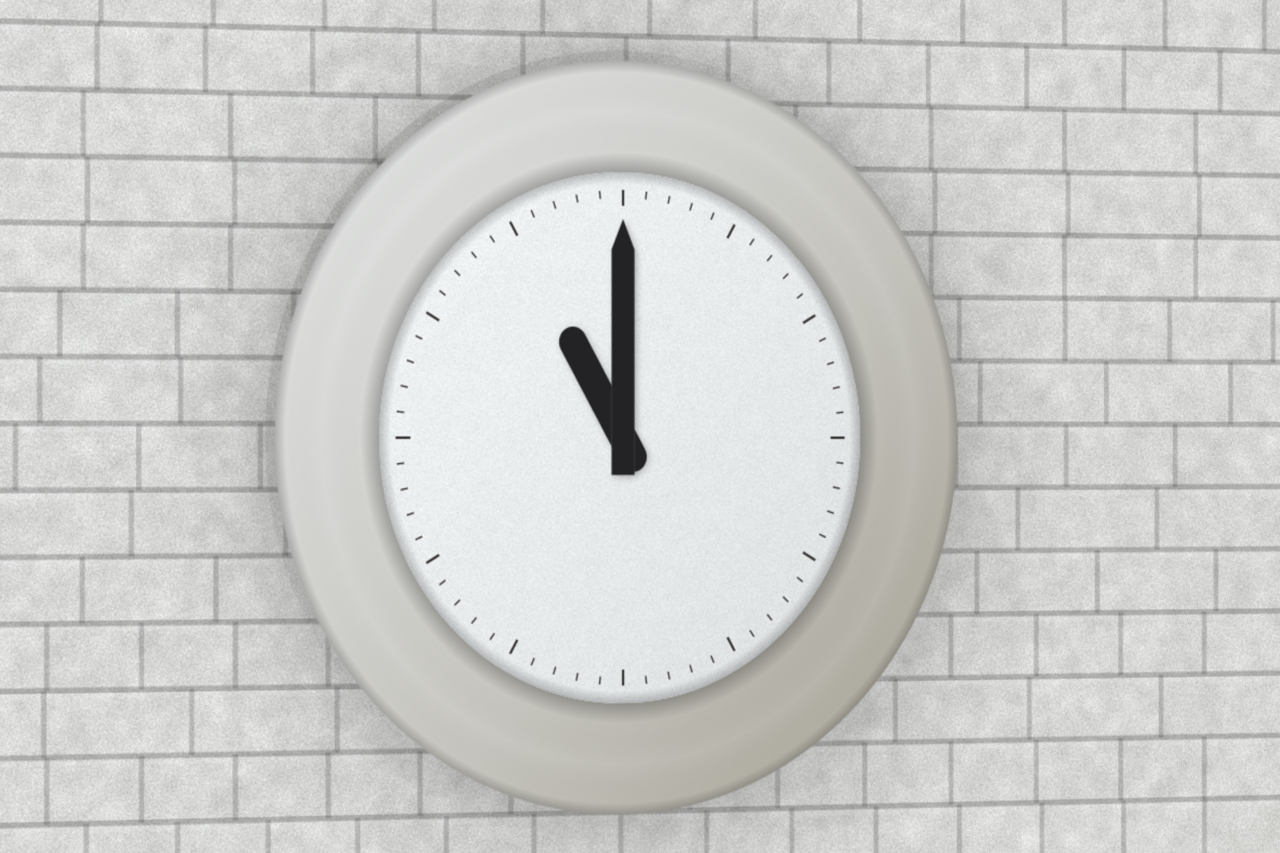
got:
11:00
